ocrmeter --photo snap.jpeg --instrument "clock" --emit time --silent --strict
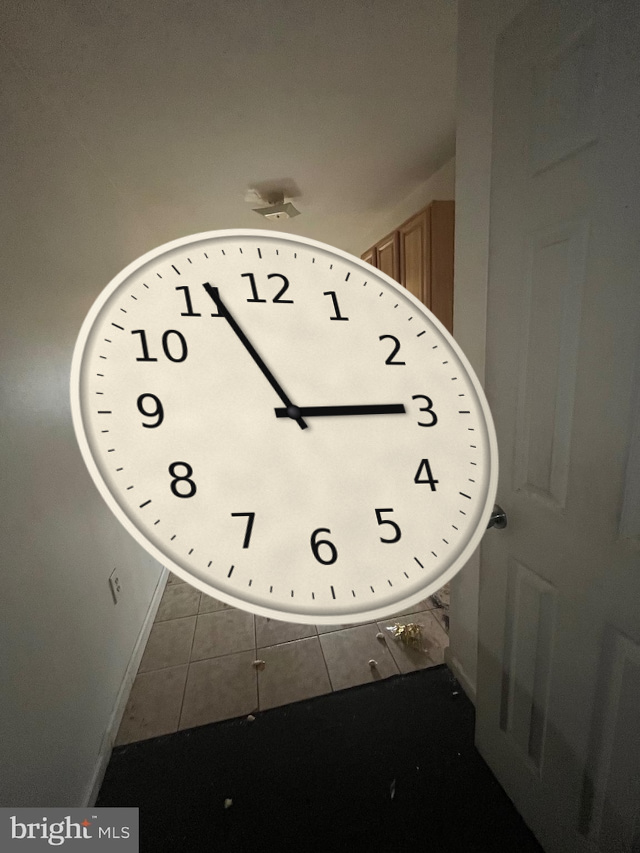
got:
2:56
